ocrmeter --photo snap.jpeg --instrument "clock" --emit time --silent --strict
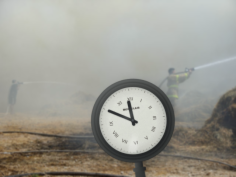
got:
11:50
